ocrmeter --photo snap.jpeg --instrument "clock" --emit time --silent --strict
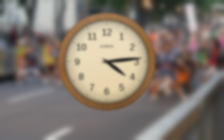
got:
4:14
